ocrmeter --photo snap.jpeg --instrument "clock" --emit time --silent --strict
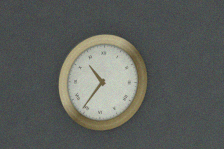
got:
10:36
